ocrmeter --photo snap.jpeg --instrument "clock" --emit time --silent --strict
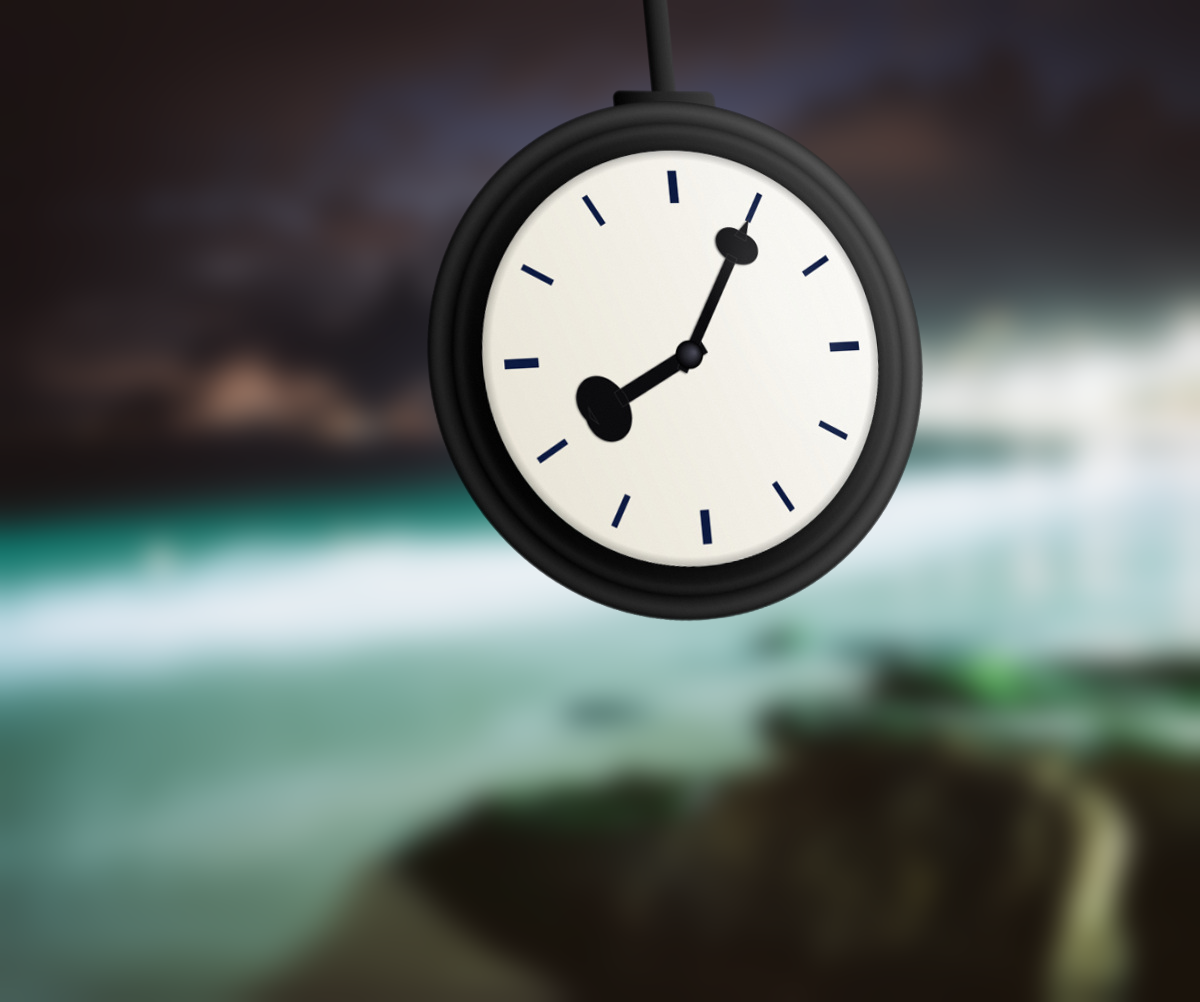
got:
8:05
